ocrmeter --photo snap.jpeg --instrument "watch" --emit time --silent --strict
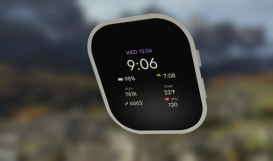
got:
9:06
